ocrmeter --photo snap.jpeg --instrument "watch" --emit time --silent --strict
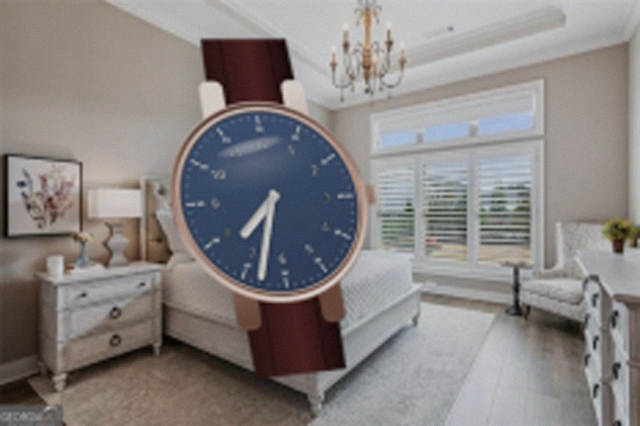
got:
7:33
